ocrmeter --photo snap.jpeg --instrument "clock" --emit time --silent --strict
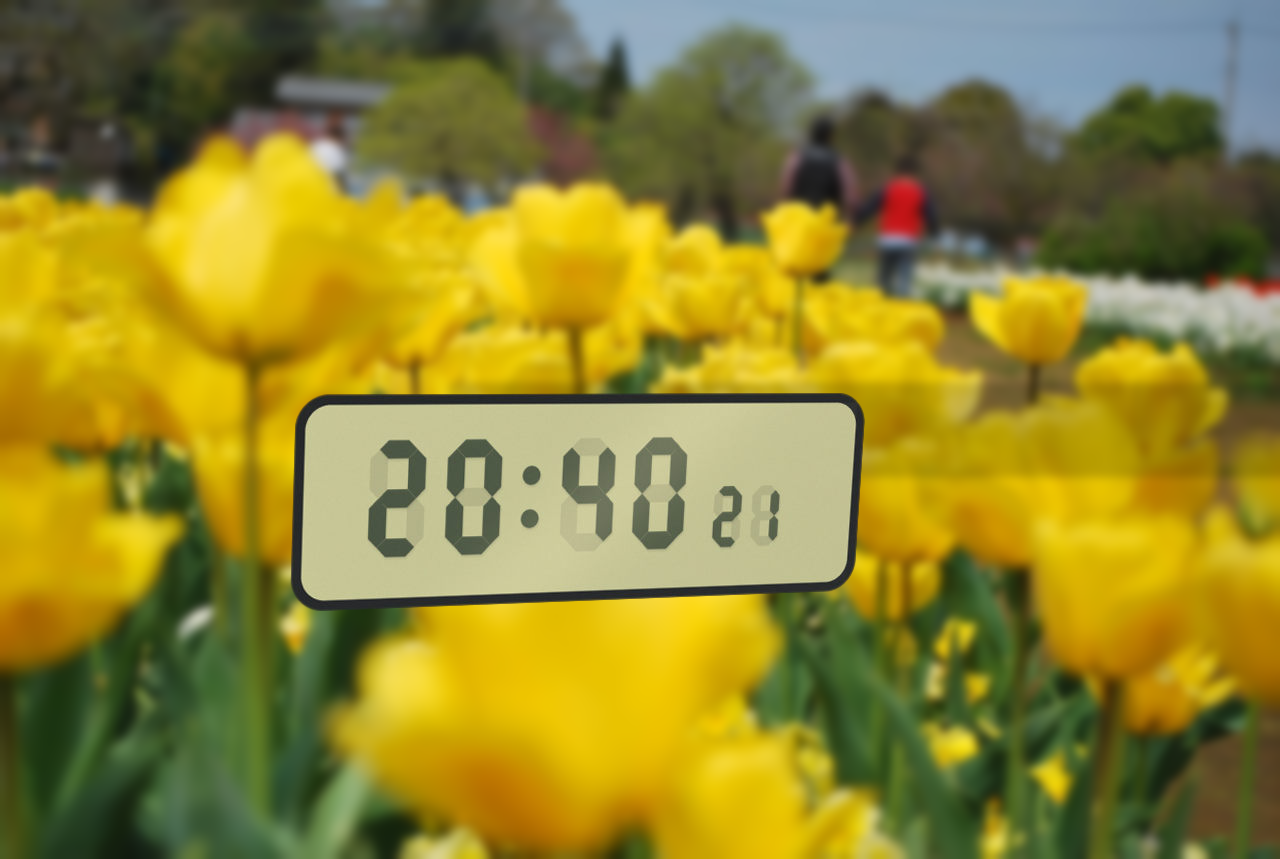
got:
20:40:21
